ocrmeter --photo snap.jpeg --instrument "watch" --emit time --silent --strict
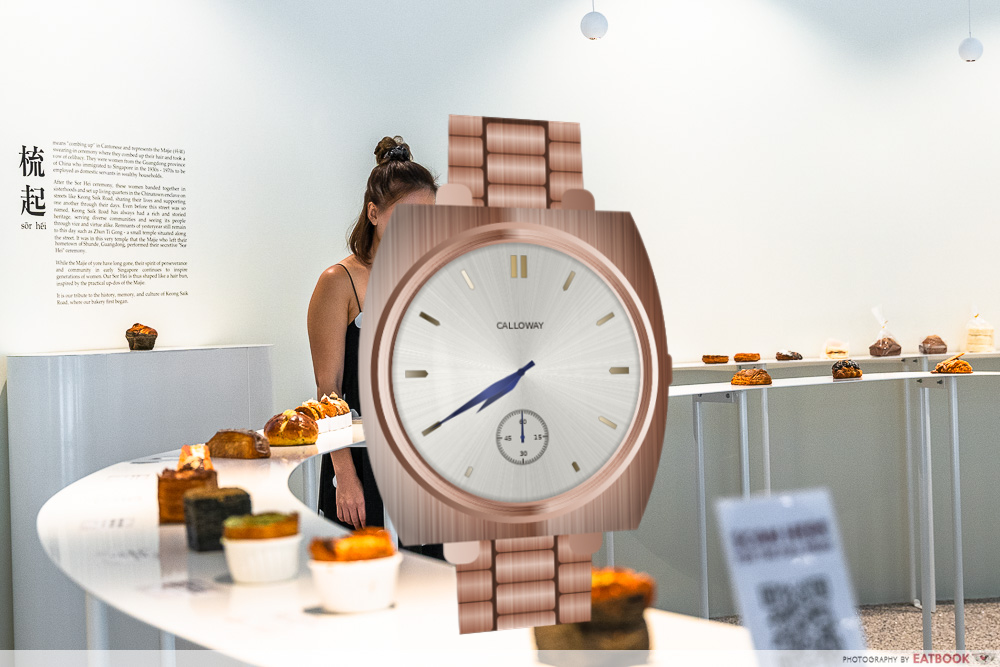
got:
7:40
